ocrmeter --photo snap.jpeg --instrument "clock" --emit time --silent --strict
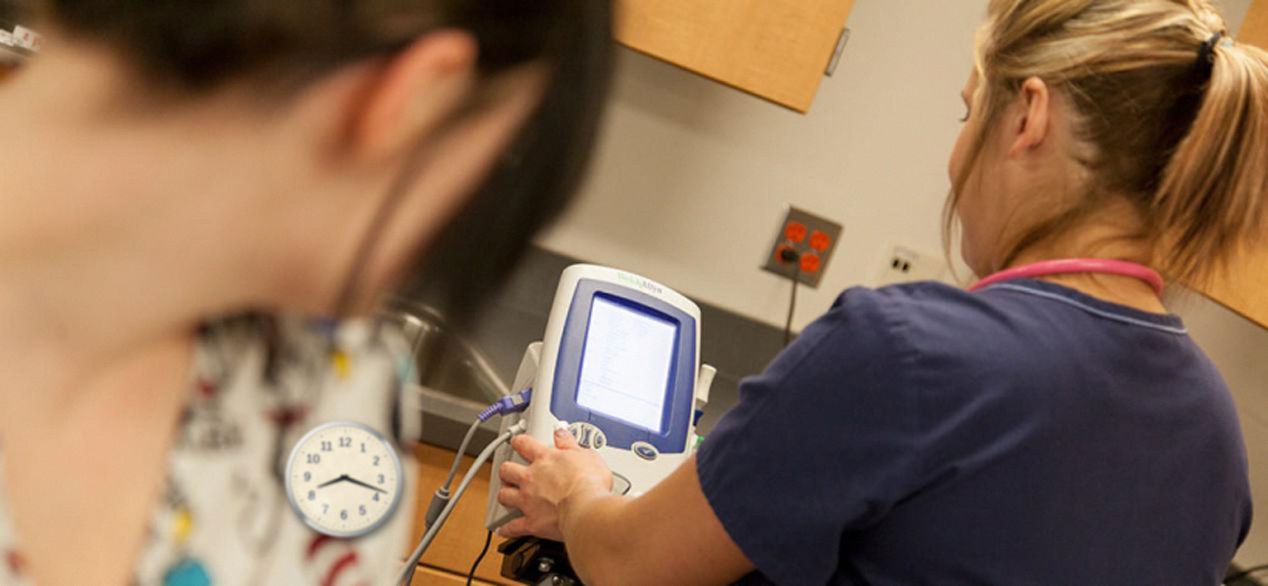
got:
8:18
